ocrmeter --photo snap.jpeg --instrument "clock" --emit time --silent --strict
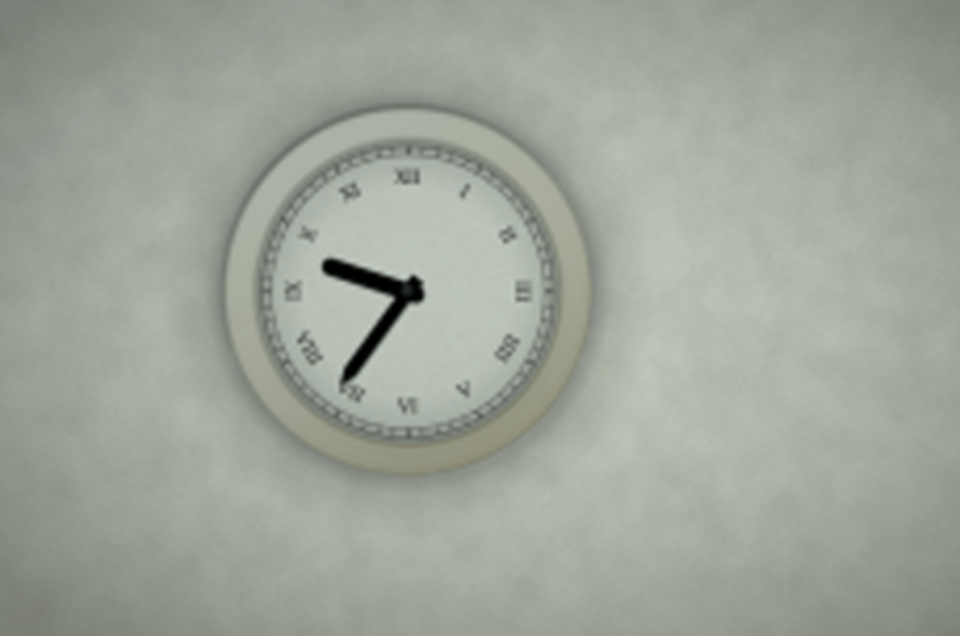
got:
9:36
